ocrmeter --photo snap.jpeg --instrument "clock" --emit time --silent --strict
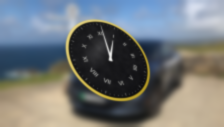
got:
1:01
